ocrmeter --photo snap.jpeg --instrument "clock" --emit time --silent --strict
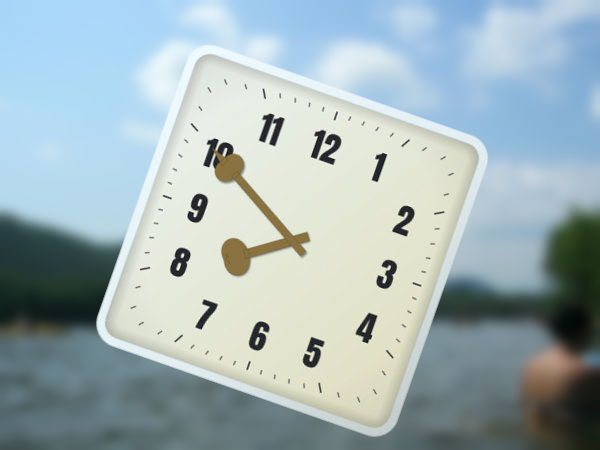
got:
7:50
